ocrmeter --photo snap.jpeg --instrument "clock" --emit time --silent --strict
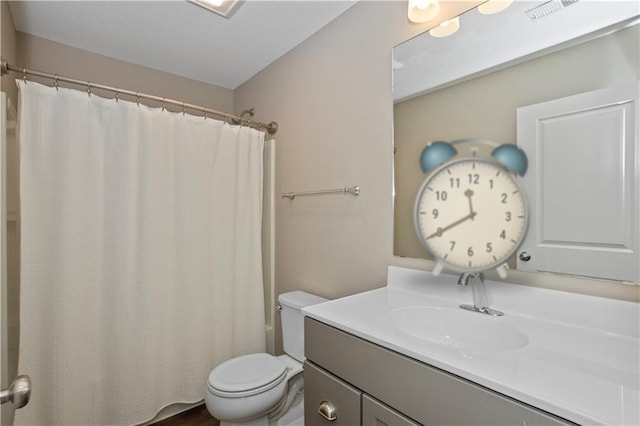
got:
11:40
